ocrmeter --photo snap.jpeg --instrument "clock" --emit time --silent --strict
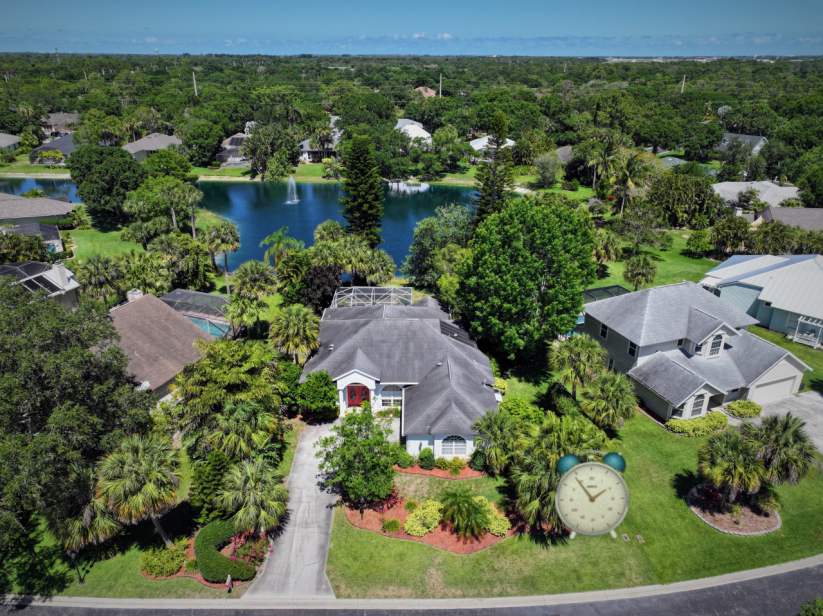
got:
1:54
